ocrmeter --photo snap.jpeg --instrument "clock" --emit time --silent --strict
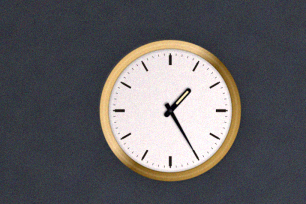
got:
1:25
